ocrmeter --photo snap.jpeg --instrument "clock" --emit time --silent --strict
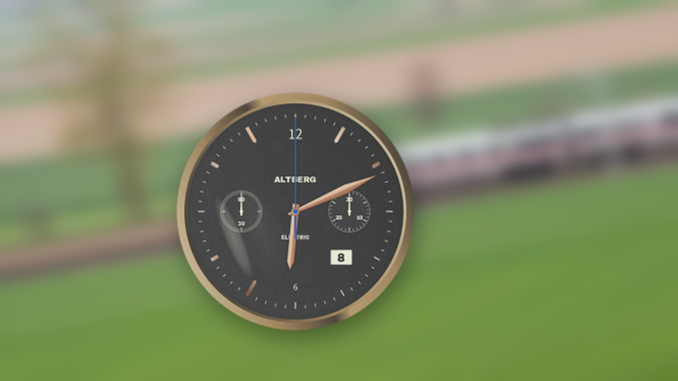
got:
6:11
